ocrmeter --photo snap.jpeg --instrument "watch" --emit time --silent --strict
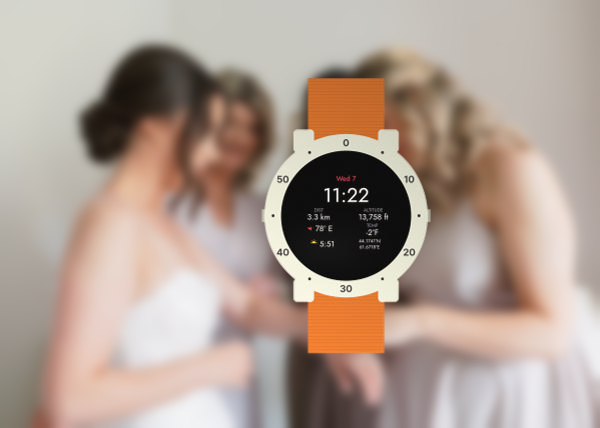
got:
11:22
